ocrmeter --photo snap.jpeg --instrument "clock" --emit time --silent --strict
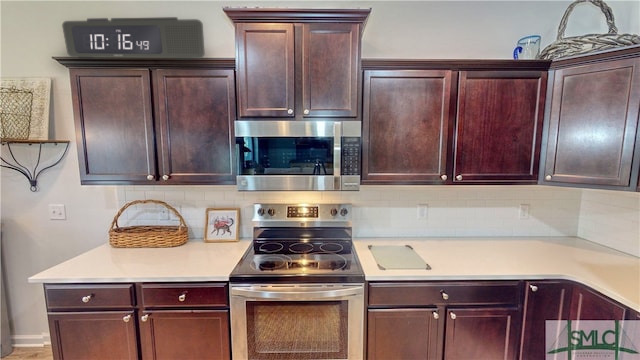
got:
10:16
